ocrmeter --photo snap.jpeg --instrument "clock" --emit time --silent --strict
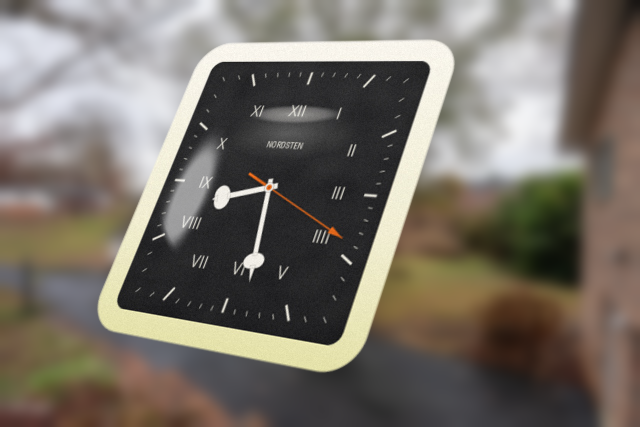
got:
8:28:19
